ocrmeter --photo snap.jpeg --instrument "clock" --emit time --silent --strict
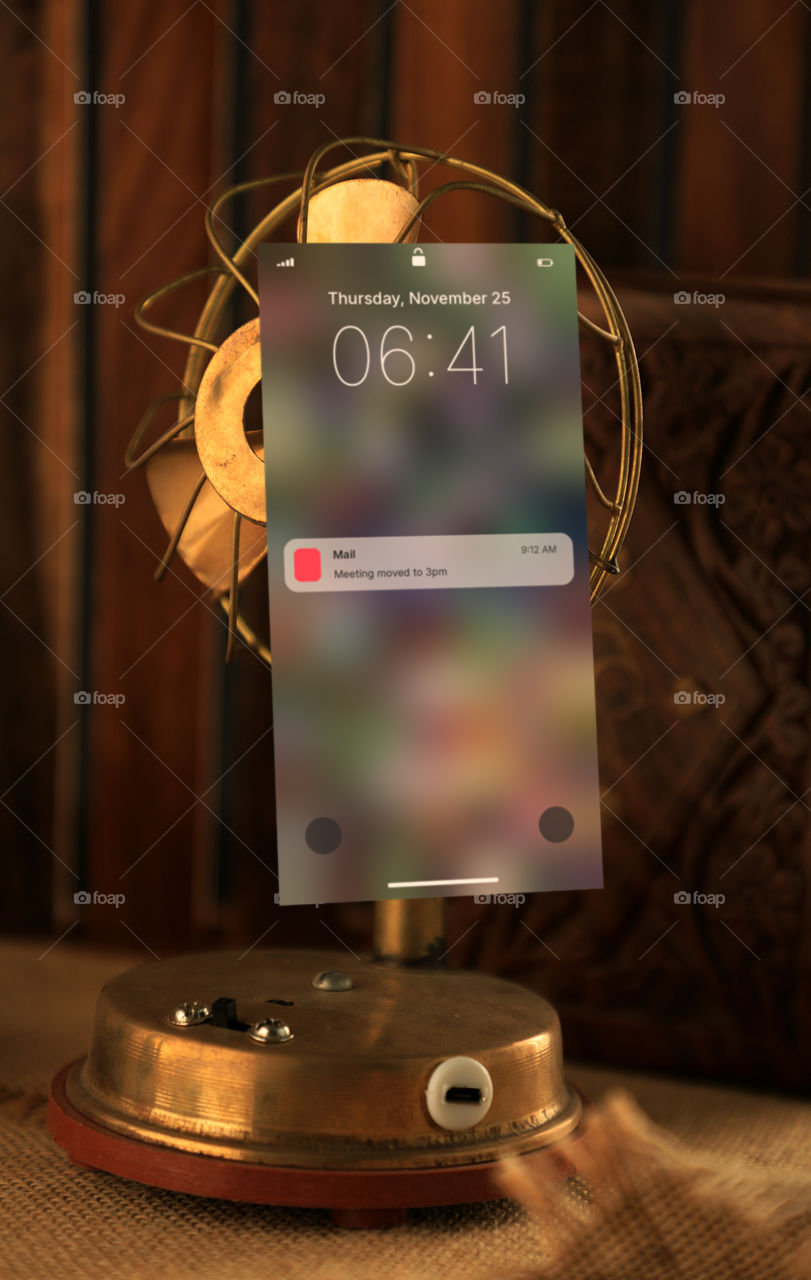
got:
6:41
